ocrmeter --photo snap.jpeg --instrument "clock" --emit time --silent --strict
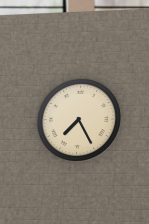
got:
7:25
